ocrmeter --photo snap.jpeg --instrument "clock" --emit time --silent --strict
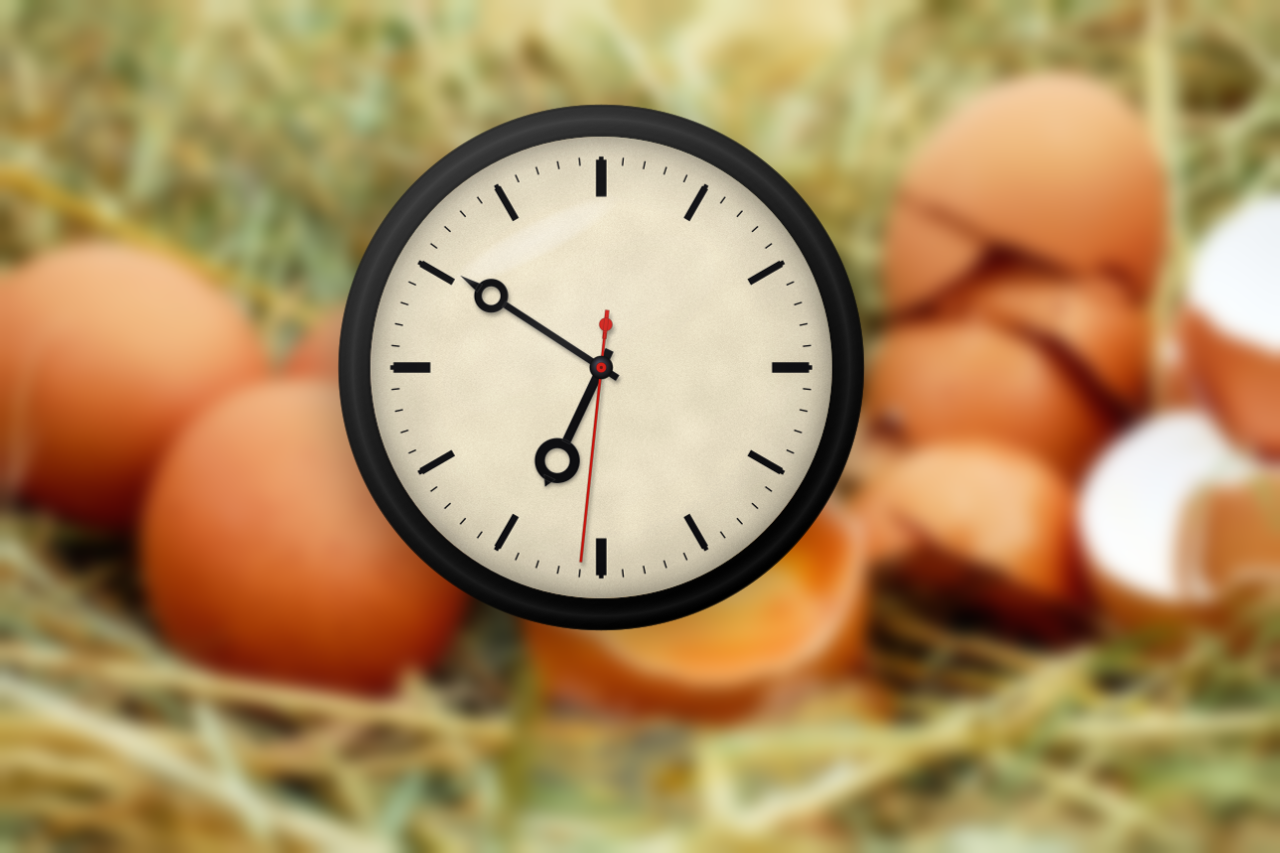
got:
6:50:31
